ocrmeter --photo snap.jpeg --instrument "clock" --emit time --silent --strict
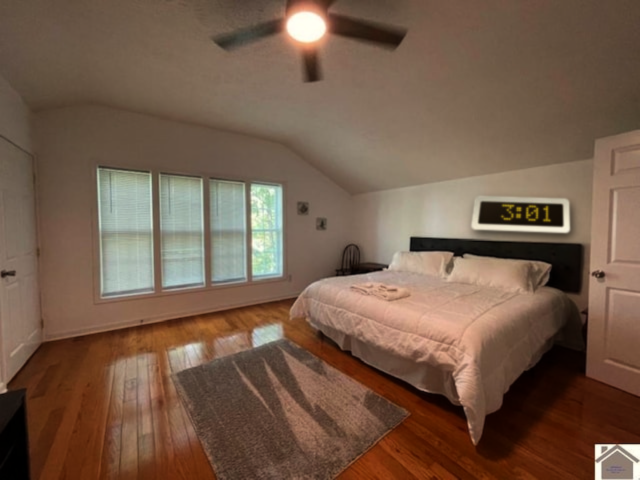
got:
3:01
